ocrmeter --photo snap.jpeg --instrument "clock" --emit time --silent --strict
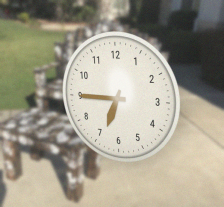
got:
6:45
